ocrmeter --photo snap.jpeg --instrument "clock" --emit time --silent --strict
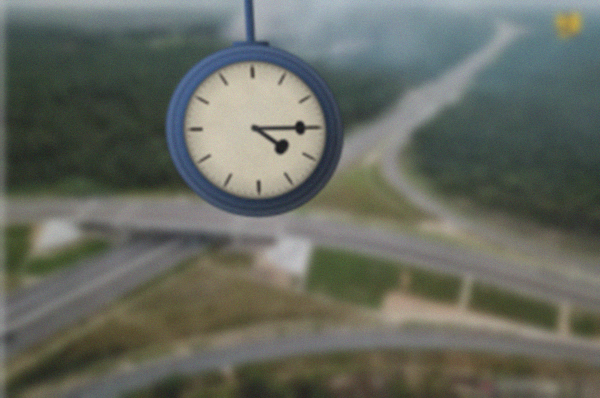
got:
4:15
